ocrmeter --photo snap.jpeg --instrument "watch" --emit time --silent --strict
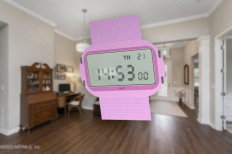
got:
14:53:00
